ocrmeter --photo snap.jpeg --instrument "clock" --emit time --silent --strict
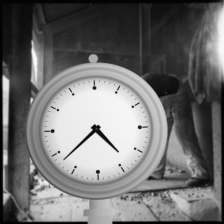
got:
4:38
